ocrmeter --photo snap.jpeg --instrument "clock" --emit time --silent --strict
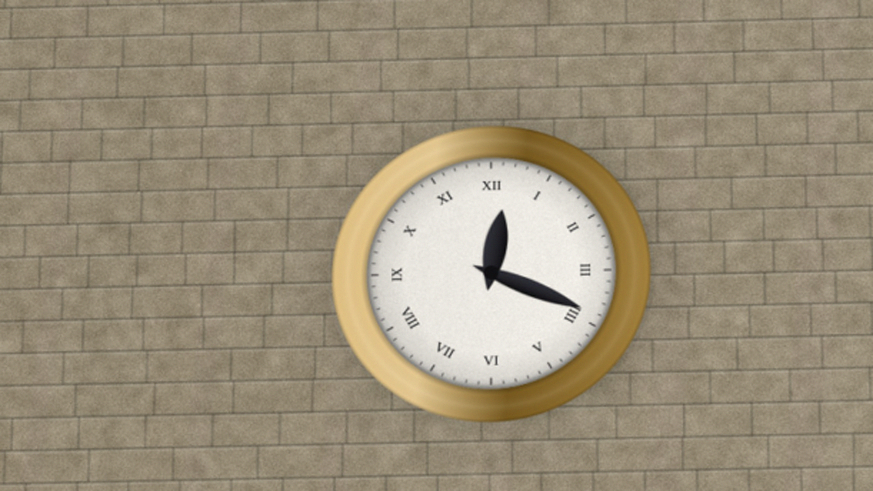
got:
12:19
